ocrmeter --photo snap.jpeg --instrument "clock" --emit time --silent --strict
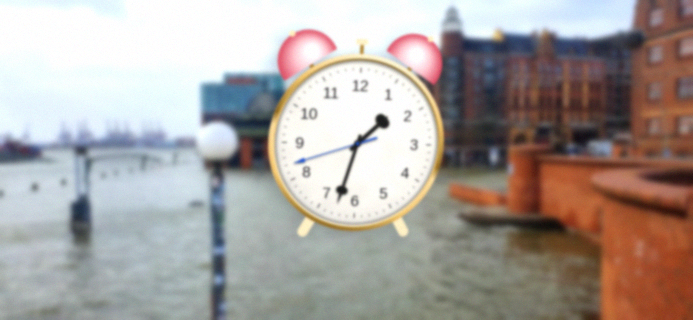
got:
1:32:42
